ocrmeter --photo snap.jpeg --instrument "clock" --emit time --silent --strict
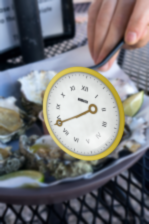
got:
1:39
